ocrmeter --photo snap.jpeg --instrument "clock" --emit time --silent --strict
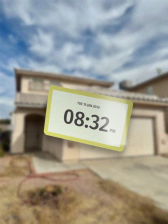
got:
8:32
